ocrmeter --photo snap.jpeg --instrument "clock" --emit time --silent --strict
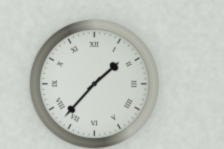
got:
1:37
